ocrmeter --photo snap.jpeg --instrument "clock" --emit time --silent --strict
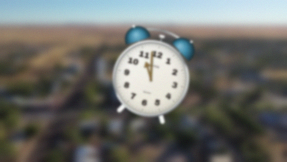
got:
10:58
